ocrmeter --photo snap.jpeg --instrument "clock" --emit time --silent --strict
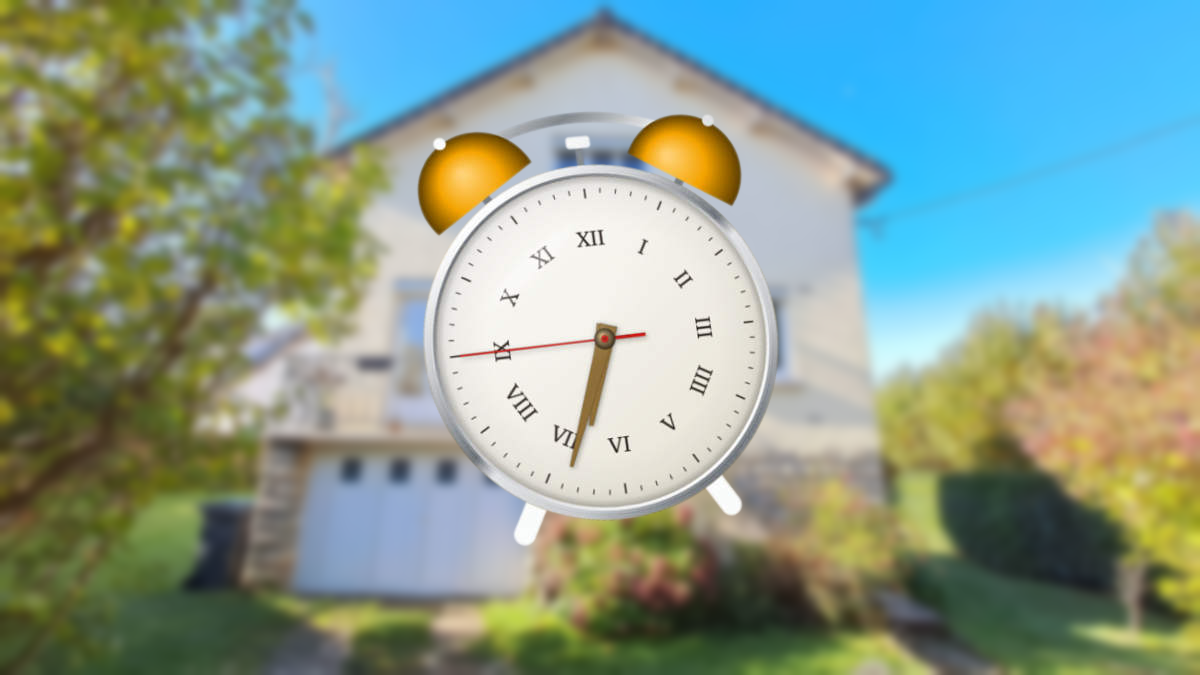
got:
6:33:45
